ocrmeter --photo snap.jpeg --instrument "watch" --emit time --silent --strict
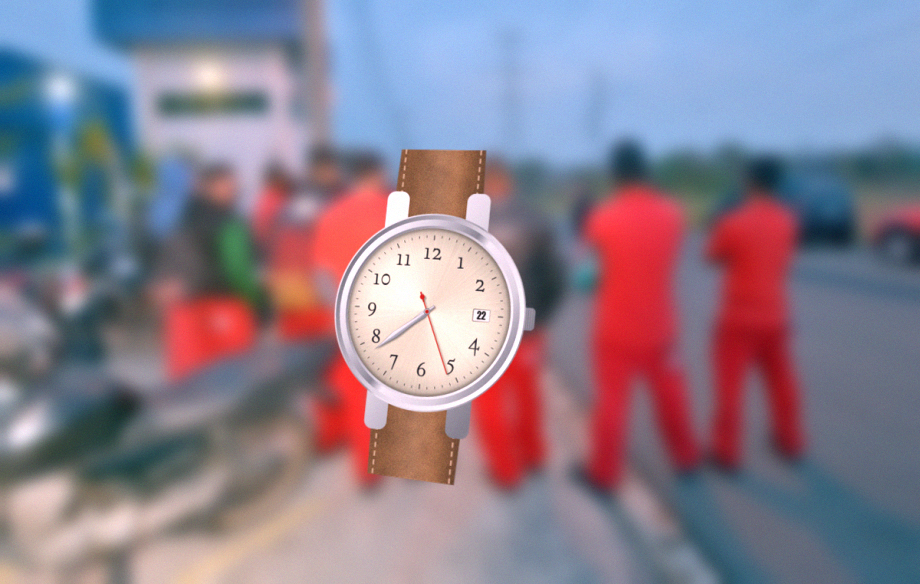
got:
7:38:26
